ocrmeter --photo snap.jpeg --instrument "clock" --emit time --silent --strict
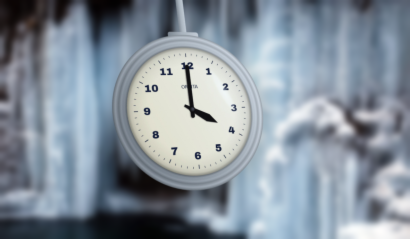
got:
4:00
